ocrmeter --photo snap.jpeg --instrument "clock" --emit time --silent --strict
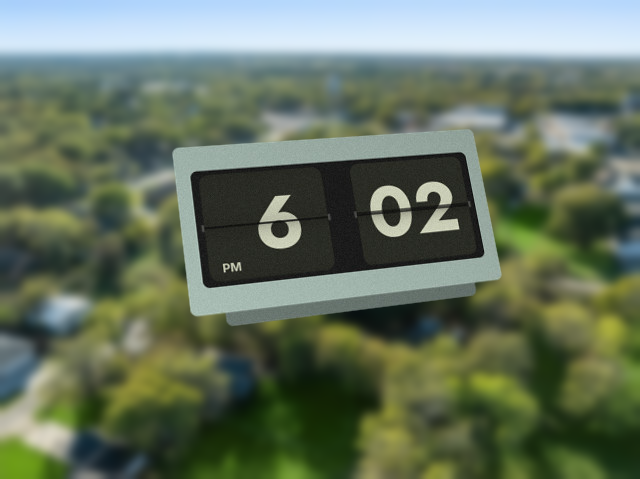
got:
6:02
